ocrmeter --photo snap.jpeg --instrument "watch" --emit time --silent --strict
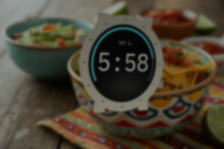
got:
5:58
